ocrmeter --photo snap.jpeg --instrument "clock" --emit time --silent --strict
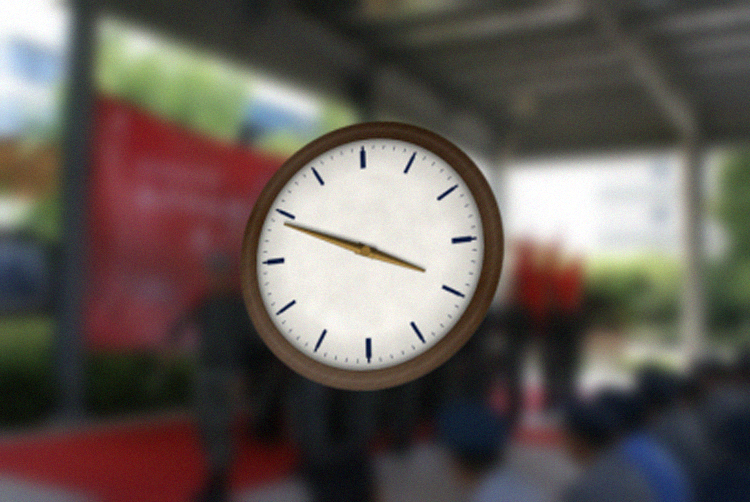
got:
3:49
